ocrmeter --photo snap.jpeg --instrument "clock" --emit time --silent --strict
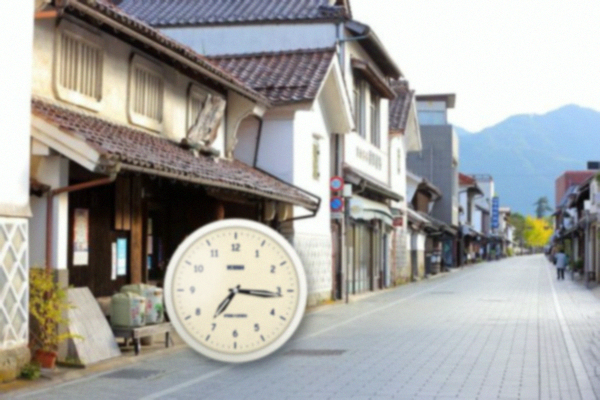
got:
7:16
